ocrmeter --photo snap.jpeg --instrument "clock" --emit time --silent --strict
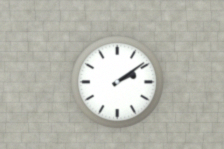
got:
2:09
